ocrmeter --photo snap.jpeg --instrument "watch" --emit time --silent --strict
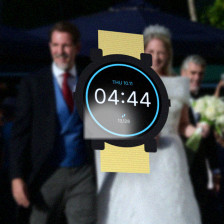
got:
4:44
